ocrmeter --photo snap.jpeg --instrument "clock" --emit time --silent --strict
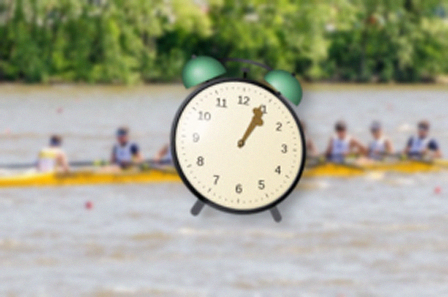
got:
1:04
